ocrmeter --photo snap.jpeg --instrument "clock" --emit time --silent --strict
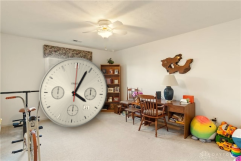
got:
4:04
